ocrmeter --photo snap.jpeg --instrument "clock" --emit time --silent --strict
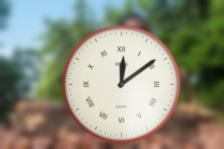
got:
12:09
